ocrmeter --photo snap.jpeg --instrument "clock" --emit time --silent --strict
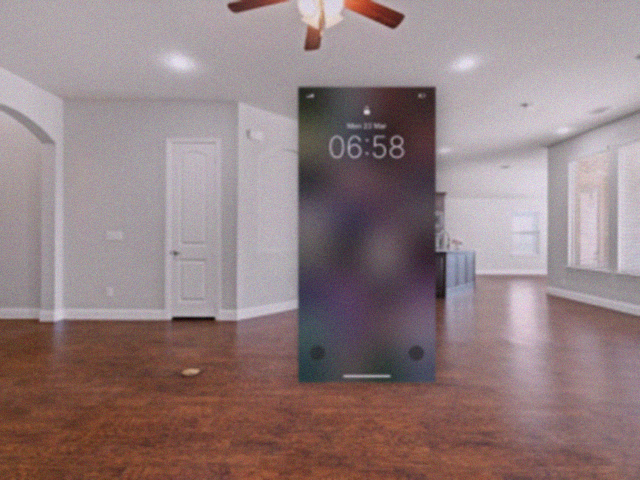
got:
6:58
